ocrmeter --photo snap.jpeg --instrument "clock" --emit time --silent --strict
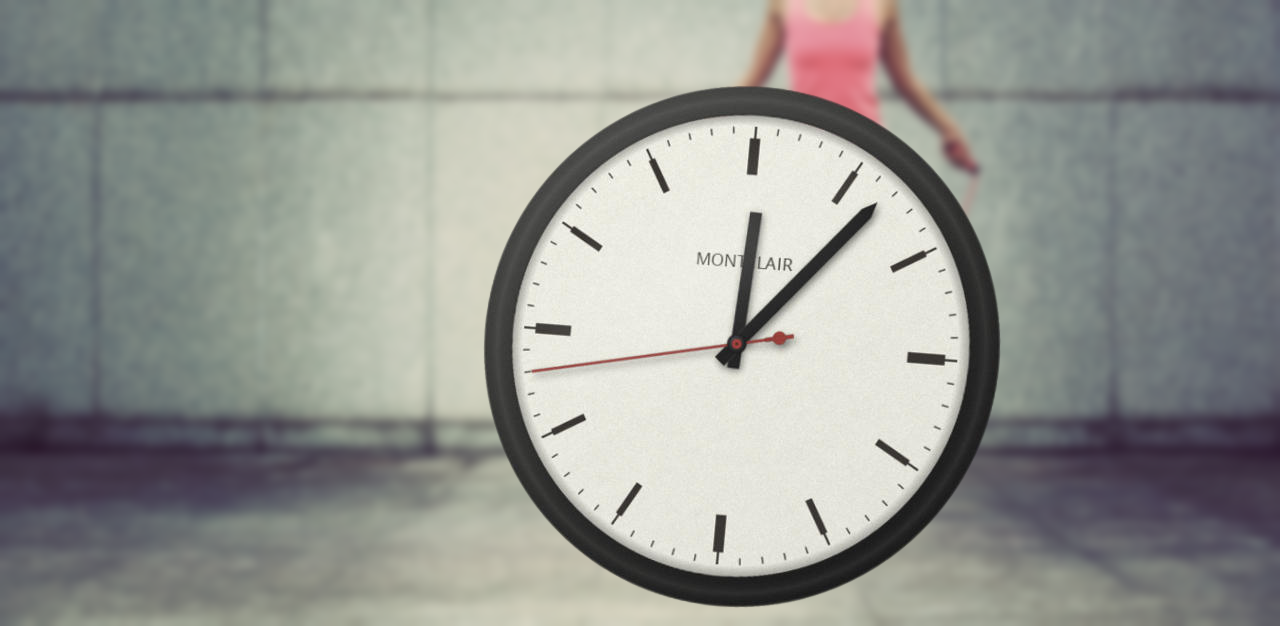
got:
12:06:43
